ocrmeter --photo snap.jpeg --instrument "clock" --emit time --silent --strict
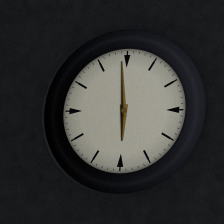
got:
5:59
